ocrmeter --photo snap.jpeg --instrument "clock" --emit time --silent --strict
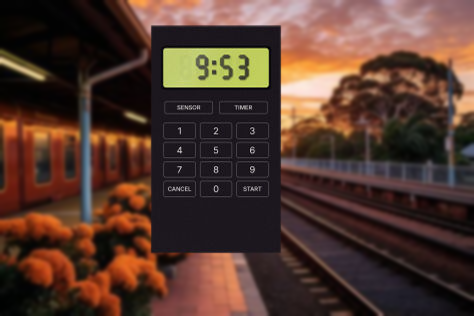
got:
9:53
